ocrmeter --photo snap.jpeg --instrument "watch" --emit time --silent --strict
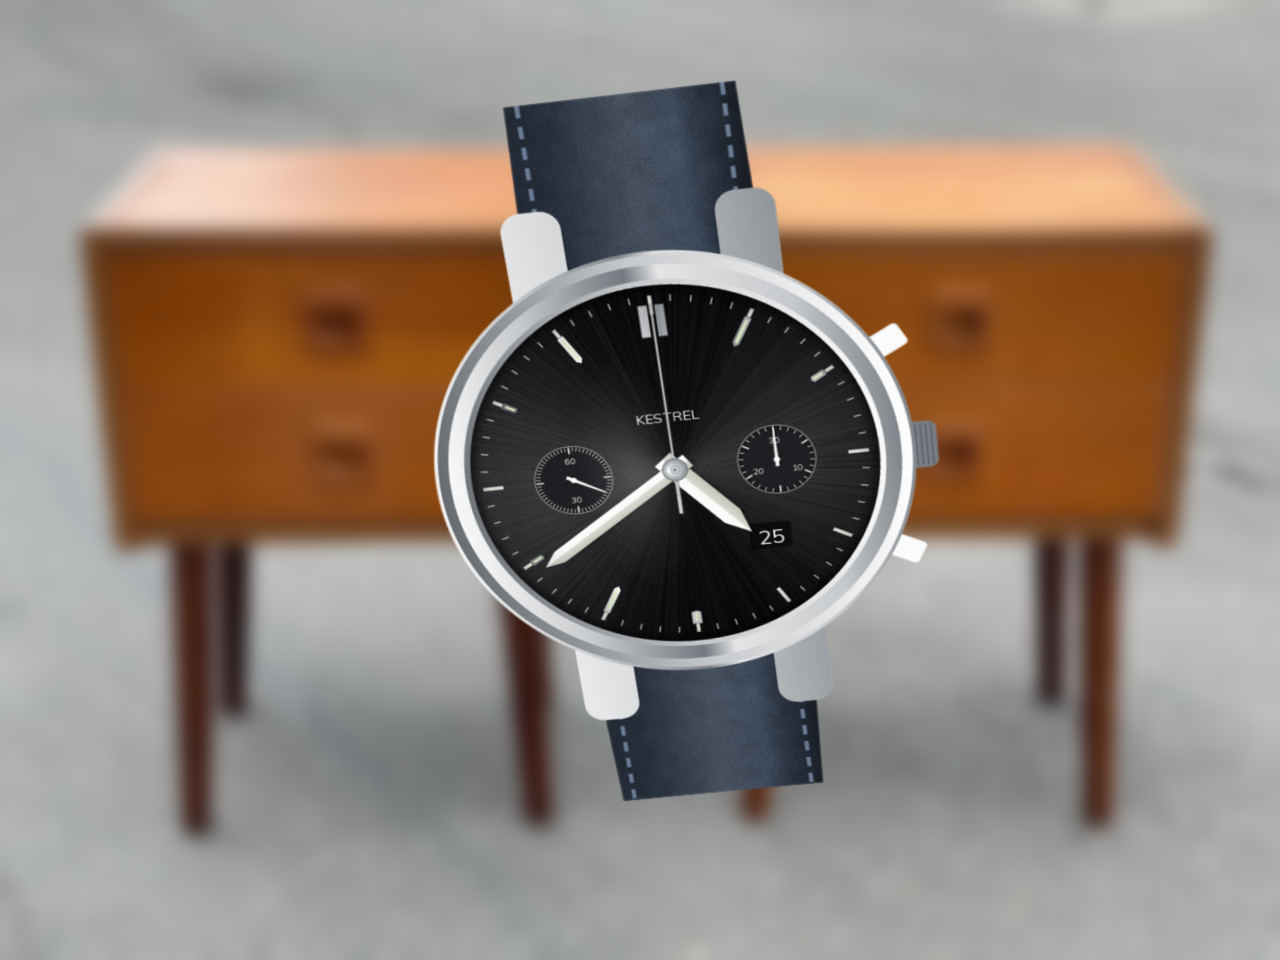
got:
4:39:20
